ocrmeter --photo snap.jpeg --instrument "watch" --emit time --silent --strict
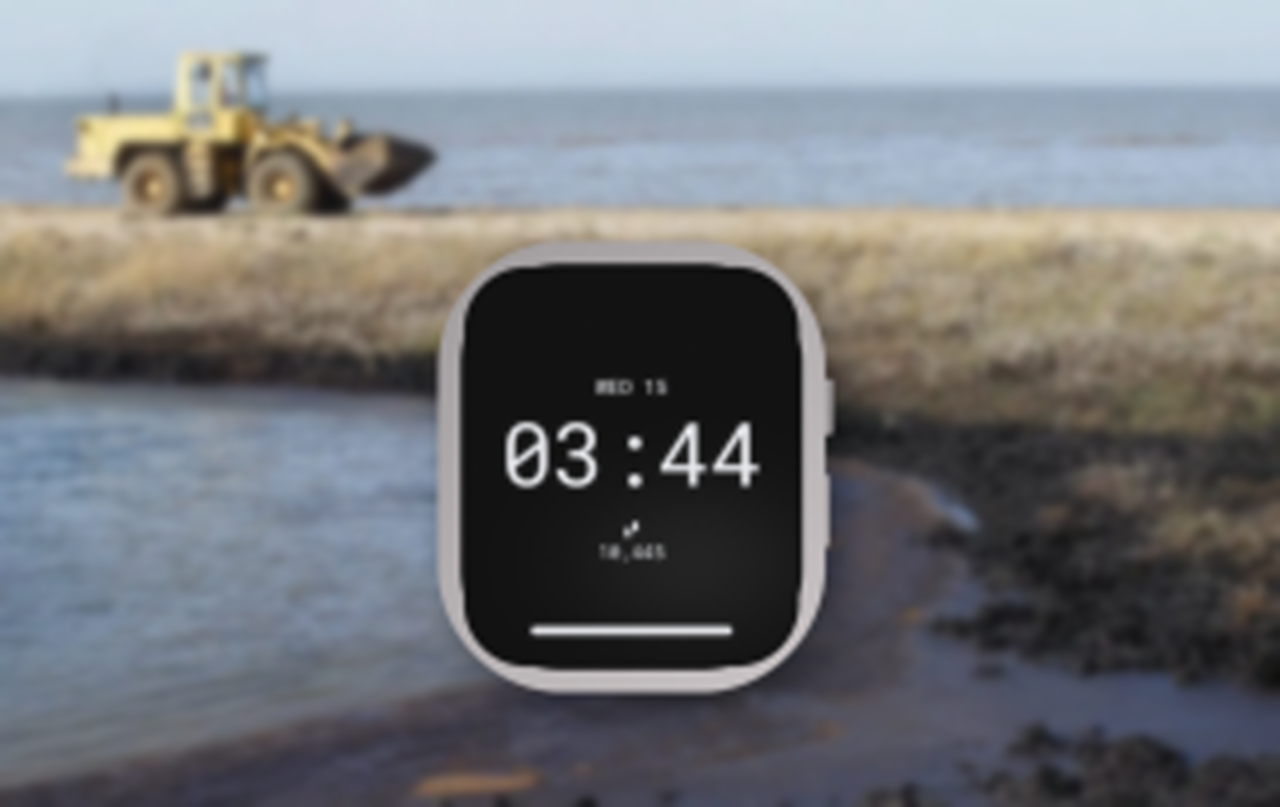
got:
3:44
